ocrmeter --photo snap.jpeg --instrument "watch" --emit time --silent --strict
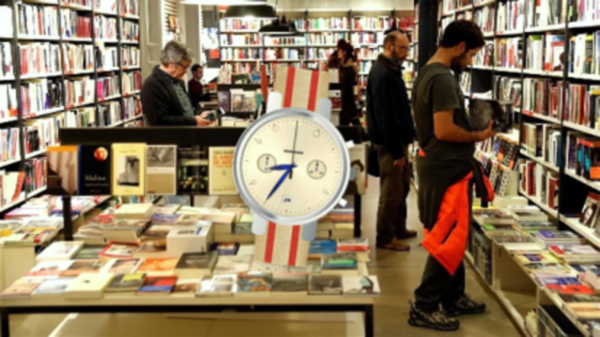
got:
8:35
